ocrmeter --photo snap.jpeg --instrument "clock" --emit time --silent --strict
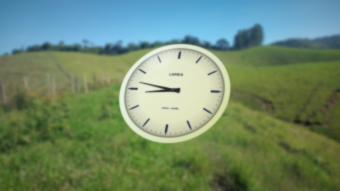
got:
8:47
